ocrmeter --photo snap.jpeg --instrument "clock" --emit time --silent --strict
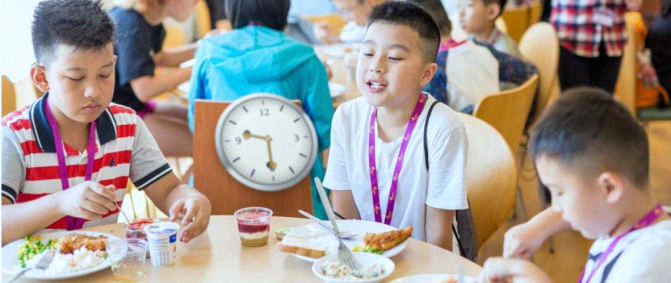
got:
9:30
